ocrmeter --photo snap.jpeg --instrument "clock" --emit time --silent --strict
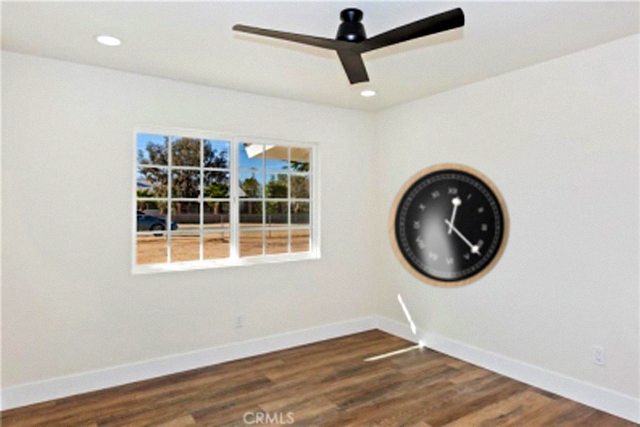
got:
12:22
